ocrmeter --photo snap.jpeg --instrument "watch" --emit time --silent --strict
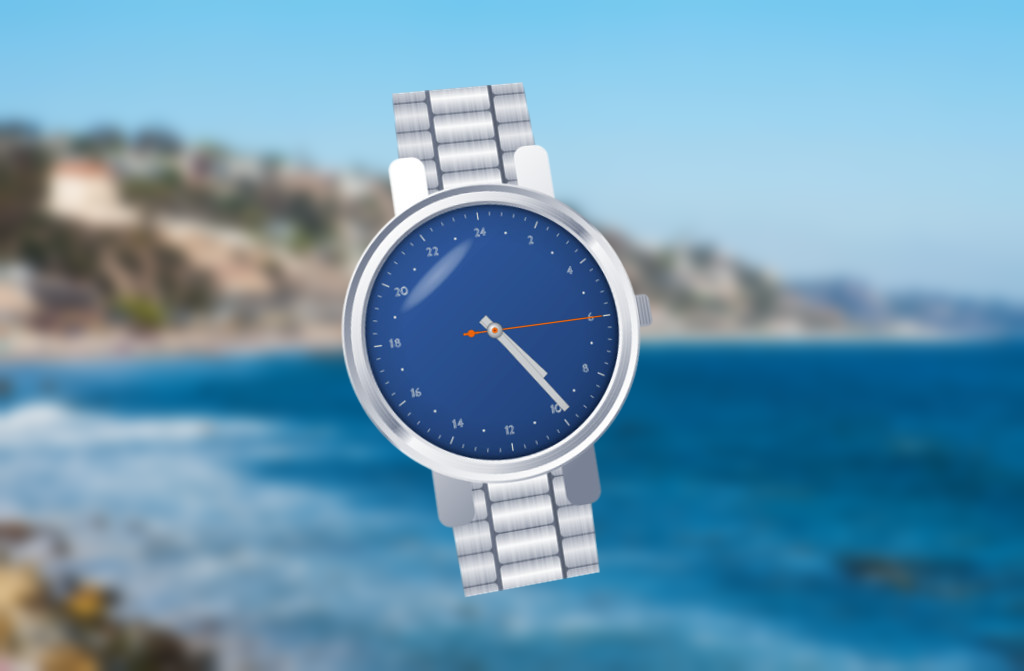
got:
9:24:15
